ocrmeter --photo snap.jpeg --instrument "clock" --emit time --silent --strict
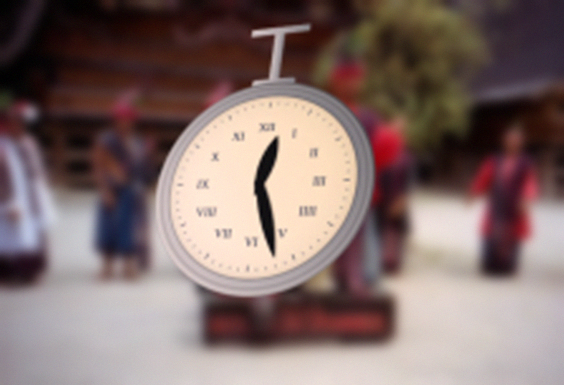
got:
12:27
